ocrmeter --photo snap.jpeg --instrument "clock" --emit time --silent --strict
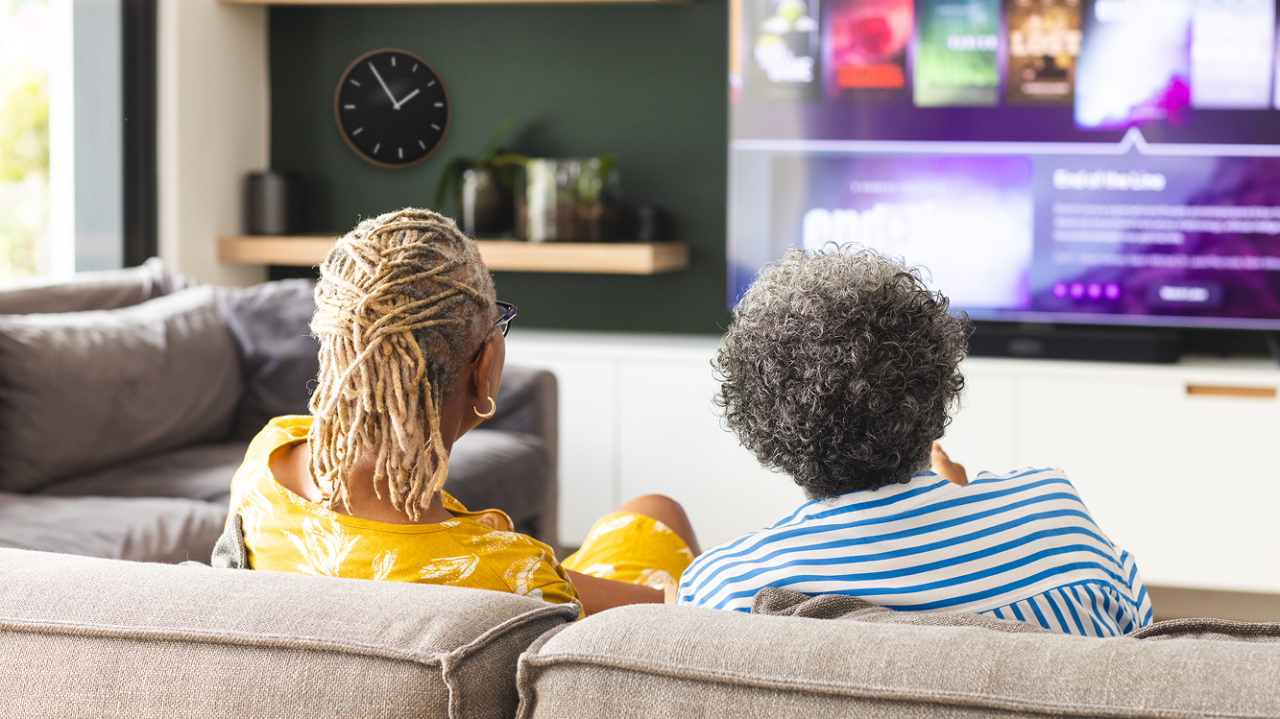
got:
1:55
